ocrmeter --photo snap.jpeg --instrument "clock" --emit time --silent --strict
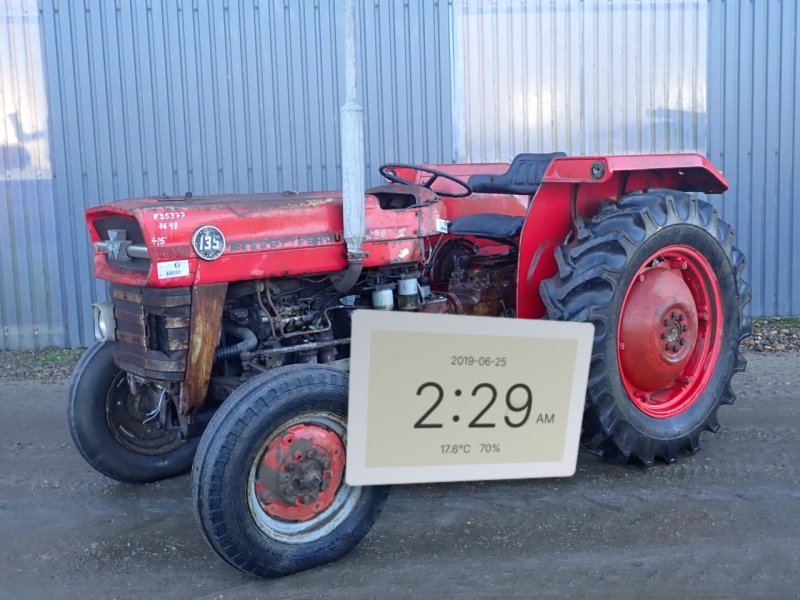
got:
2:29
